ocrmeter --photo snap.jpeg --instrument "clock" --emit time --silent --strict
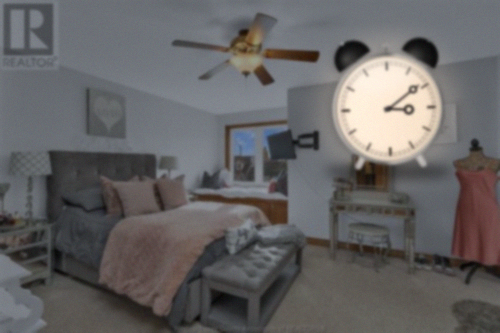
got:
3:09
